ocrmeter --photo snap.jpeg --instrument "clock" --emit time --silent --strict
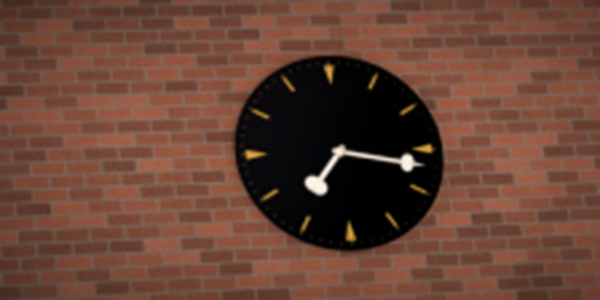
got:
7:17
